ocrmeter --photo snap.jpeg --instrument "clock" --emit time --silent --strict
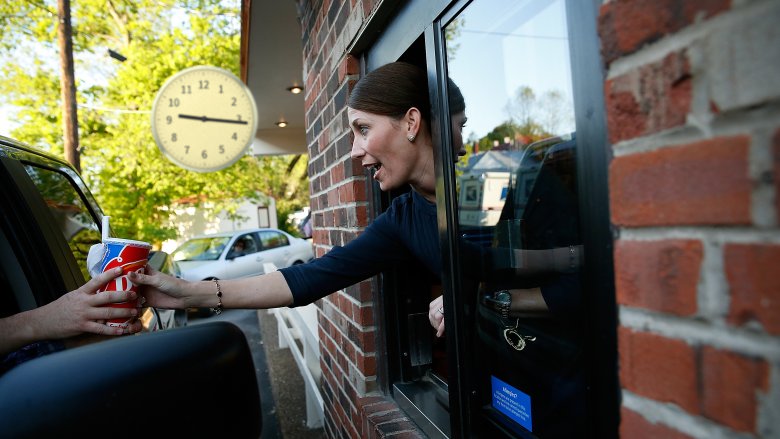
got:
9:16
